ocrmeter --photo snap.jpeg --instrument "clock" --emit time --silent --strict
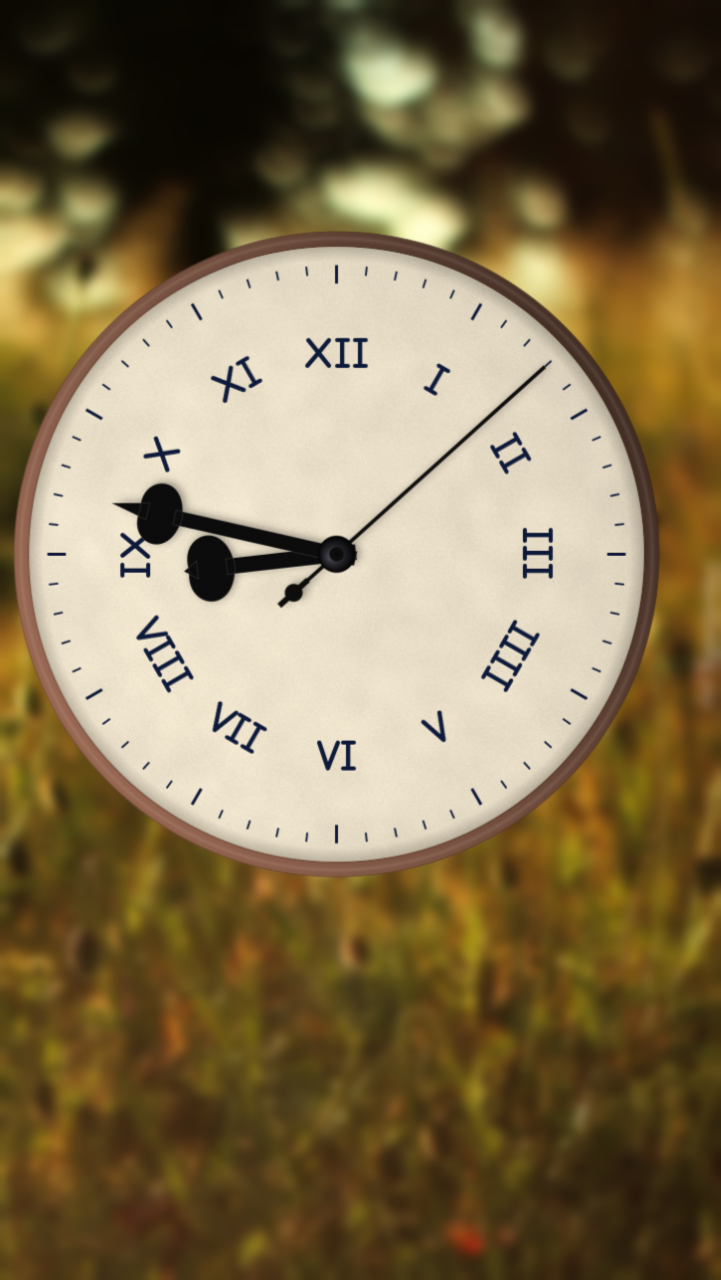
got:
8:47:08
